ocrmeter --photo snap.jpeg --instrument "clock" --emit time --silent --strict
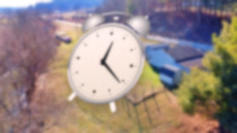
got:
12:21
